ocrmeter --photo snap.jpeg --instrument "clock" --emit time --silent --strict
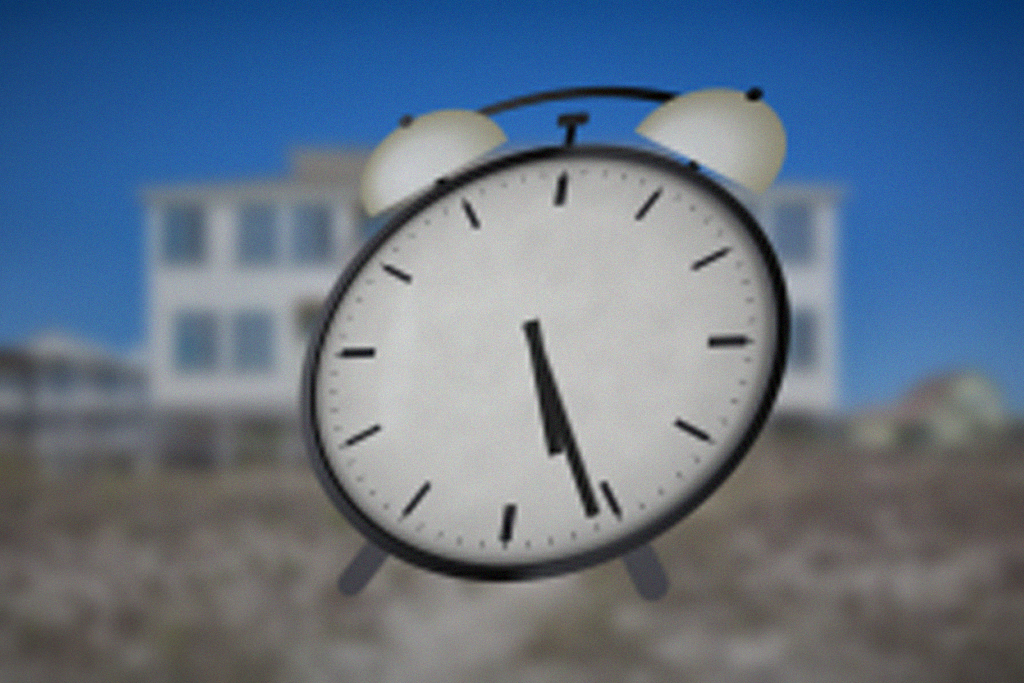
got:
5:26
